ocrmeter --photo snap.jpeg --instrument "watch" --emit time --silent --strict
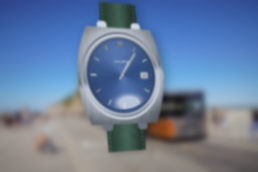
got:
1:06
